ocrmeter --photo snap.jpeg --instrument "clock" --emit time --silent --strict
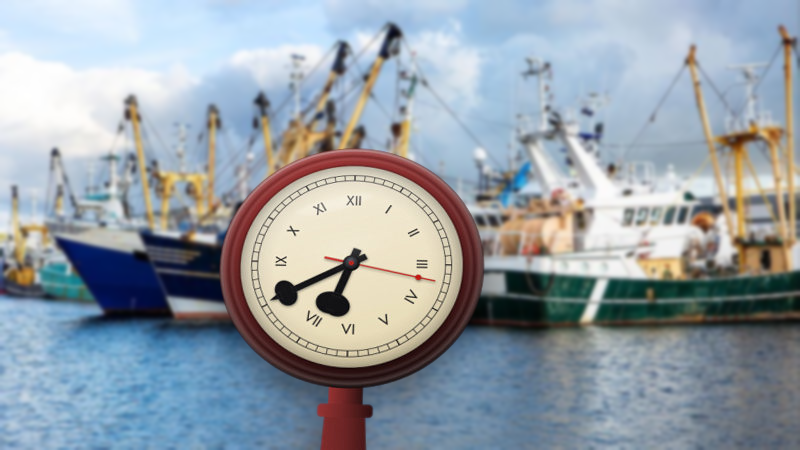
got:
6:40:17
